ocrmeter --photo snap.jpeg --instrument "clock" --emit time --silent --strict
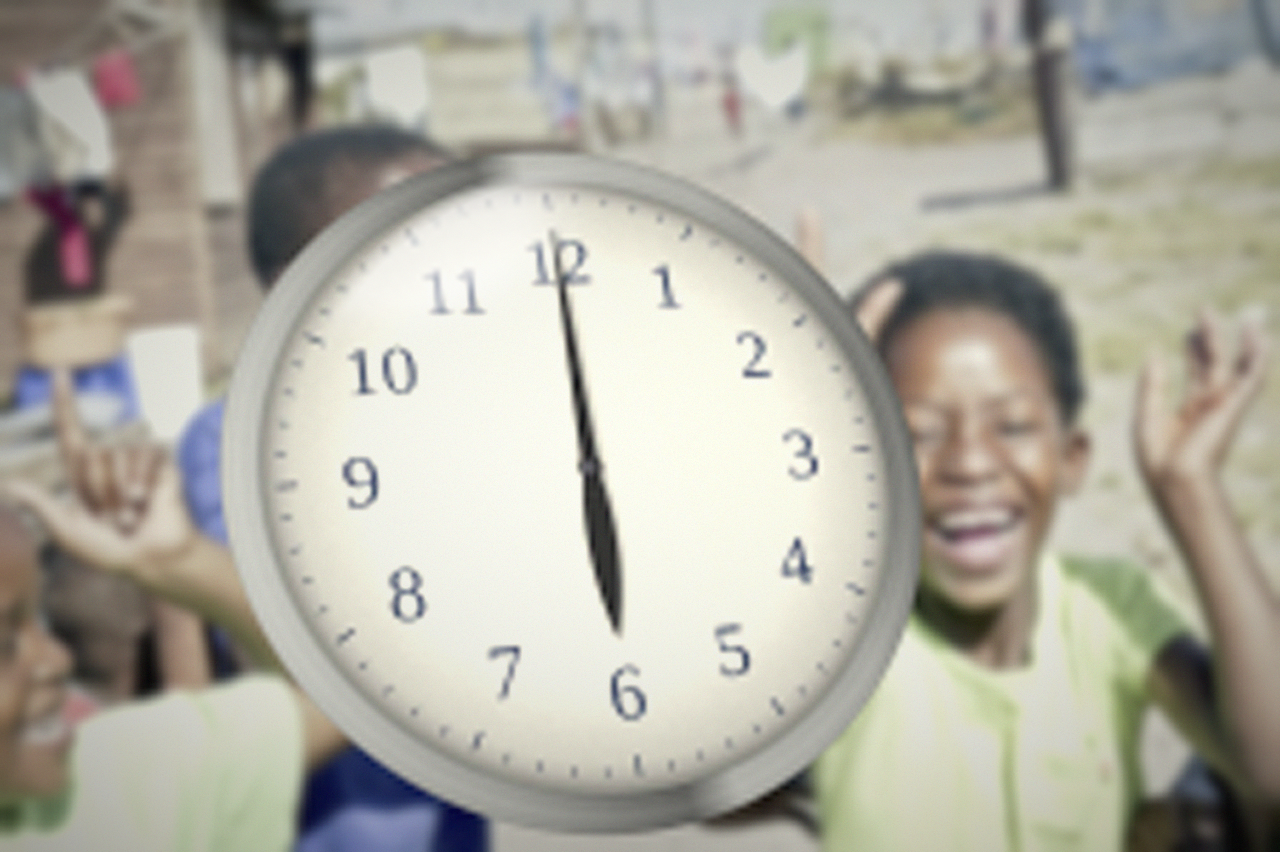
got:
6:00
